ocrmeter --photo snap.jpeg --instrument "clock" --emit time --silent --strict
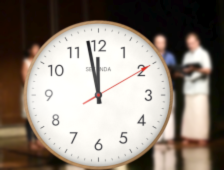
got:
11:58:10
